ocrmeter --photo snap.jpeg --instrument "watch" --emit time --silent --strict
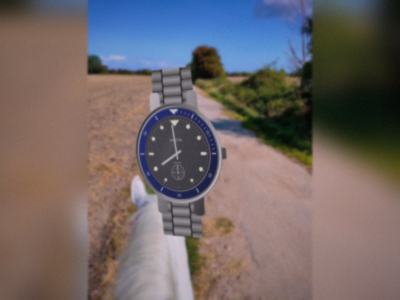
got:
7:59
